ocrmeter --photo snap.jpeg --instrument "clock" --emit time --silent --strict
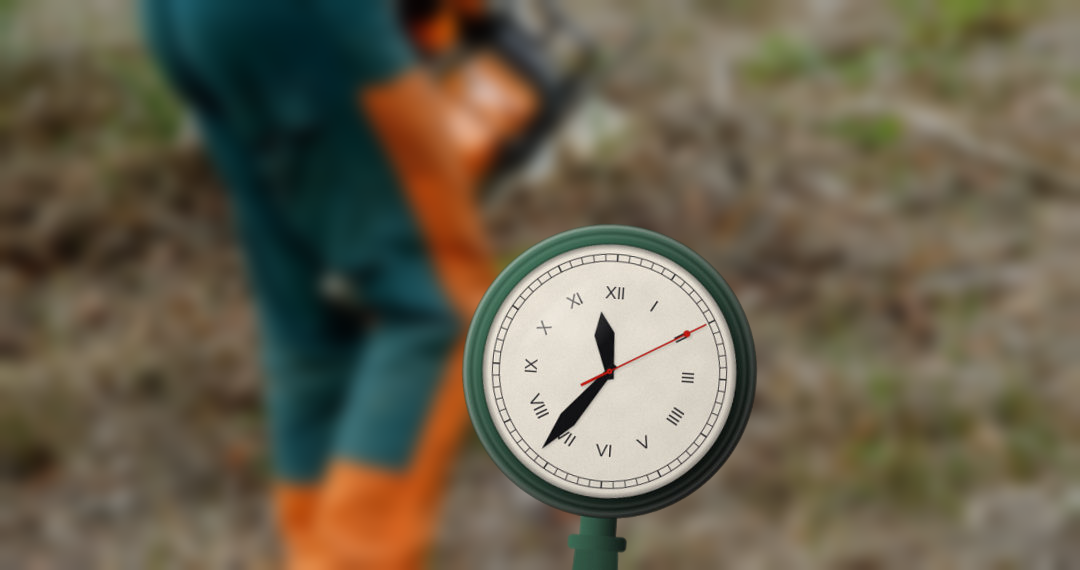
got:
11:36:10
